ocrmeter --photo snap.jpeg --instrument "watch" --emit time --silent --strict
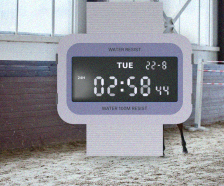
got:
2:58:44
